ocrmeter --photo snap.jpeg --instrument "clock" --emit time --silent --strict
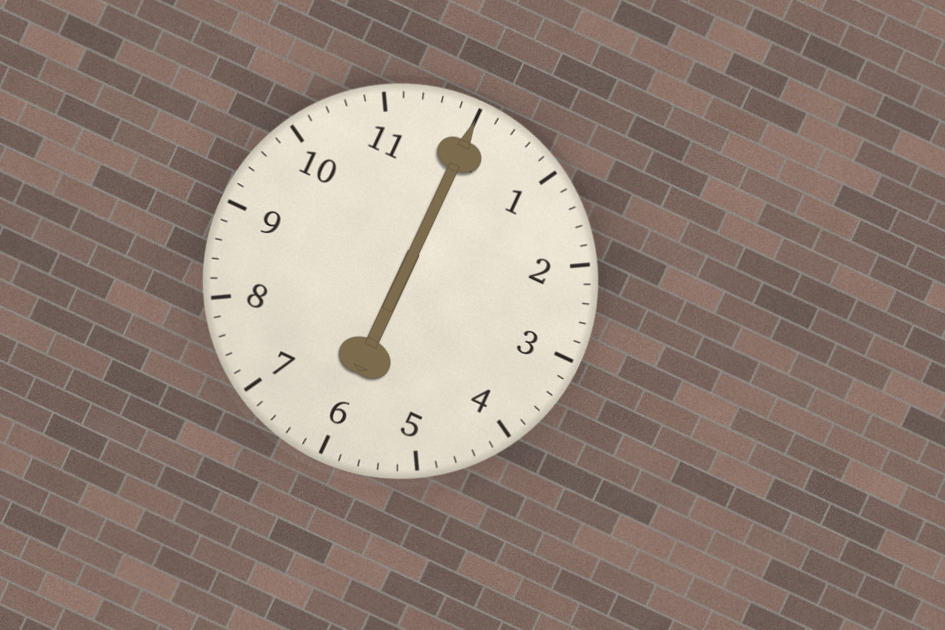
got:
6:00
